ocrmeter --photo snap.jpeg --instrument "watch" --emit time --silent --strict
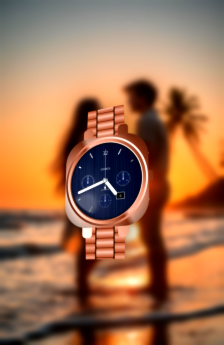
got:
4:42
